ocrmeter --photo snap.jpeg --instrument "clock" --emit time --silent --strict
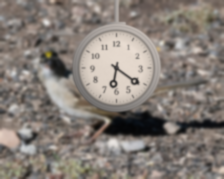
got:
6:21
